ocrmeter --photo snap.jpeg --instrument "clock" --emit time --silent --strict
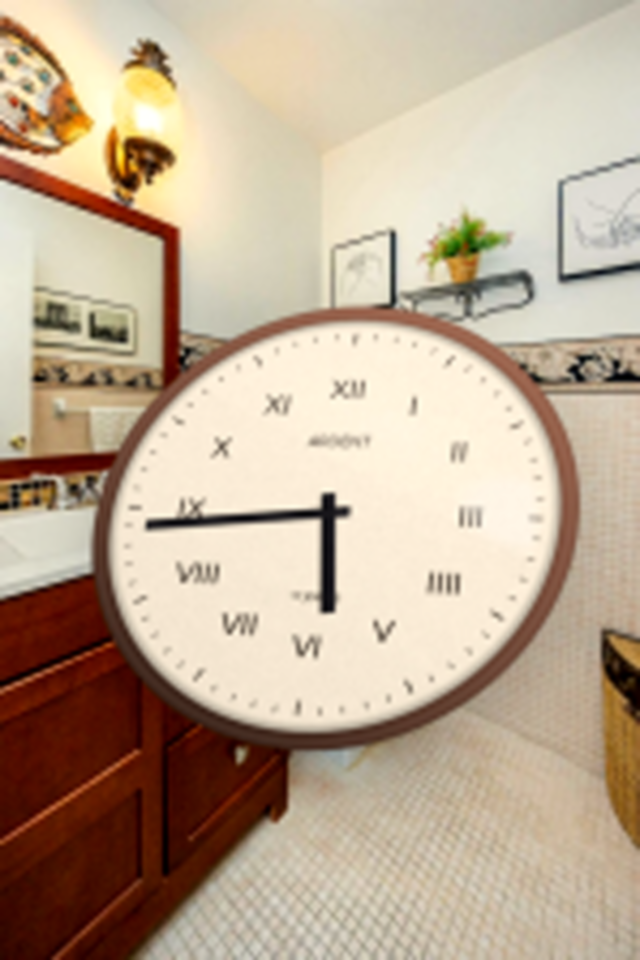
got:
5:44
